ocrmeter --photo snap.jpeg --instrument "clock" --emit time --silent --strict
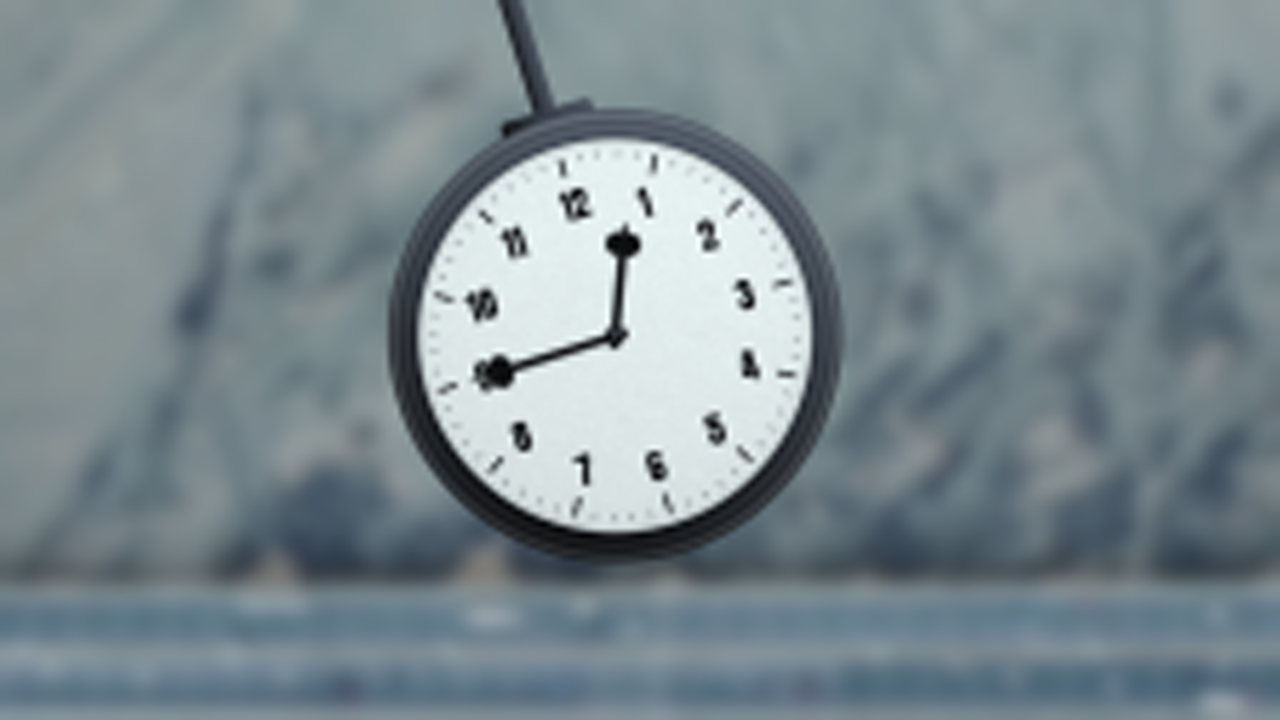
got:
12:45
